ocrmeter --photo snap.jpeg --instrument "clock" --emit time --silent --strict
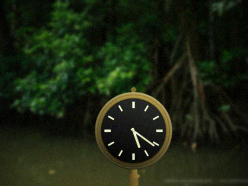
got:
5:21
